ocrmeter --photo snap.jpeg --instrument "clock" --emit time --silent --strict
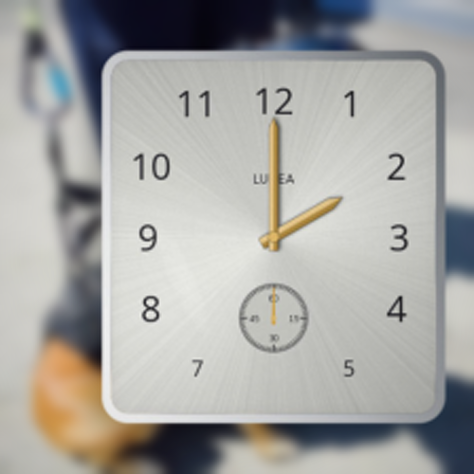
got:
2:00
